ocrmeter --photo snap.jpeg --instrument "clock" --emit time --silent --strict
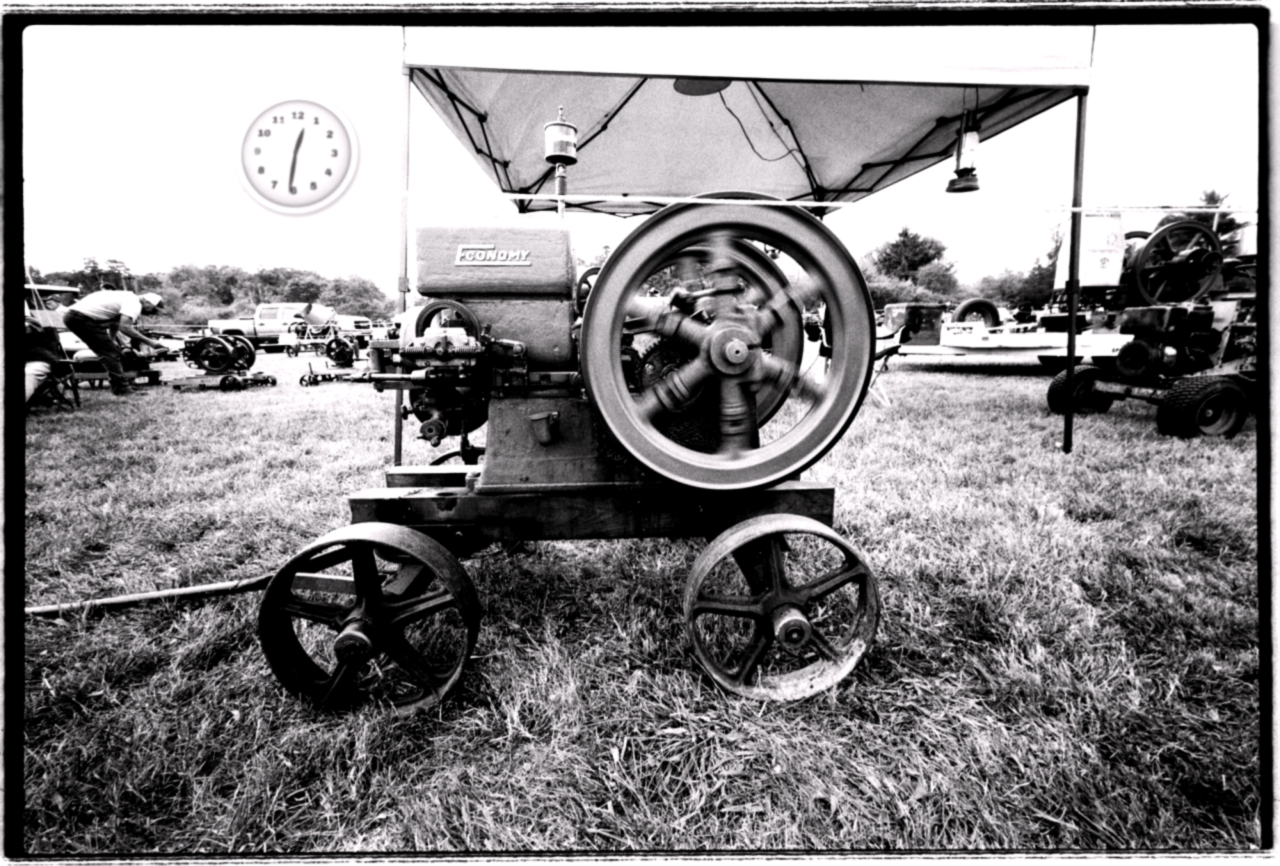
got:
12:31
